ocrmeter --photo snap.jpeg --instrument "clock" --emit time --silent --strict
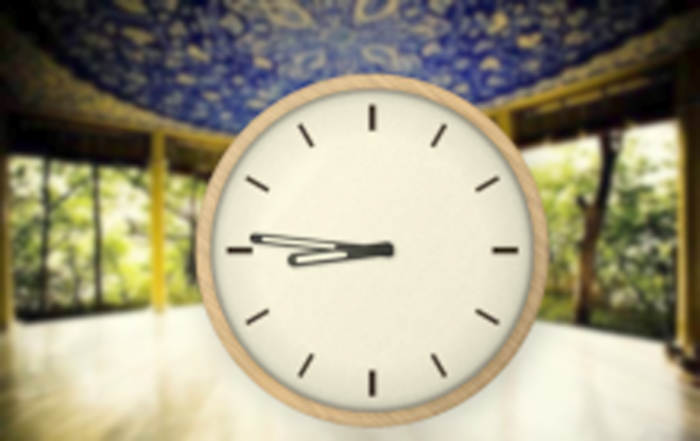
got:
8:46
